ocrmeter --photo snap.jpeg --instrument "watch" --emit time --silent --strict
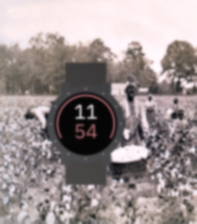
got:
11:54
